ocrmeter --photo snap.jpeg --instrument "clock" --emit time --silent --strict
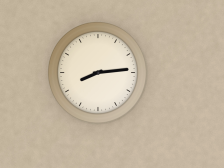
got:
8:14
